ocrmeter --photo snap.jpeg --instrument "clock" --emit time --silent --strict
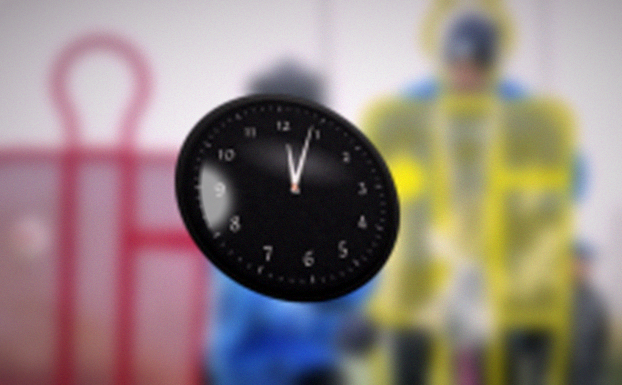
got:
12:04
